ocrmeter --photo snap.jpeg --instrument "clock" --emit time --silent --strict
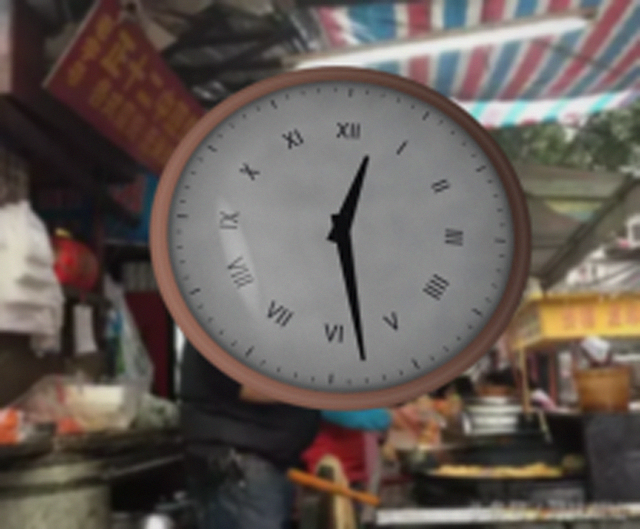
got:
12:28
